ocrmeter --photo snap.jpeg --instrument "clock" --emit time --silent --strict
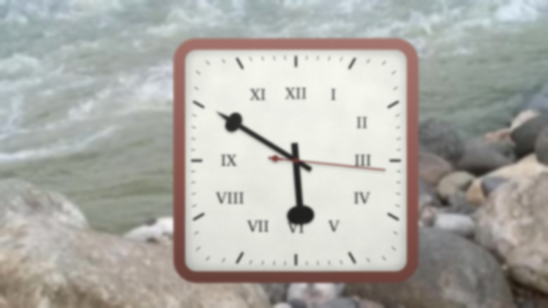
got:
5:50:16
